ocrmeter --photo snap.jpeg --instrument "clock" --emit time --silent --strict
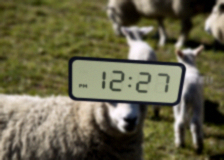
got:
12:27
